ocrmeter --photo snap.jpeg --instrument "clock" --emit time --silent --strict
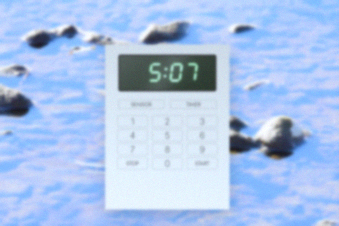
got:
5:07
